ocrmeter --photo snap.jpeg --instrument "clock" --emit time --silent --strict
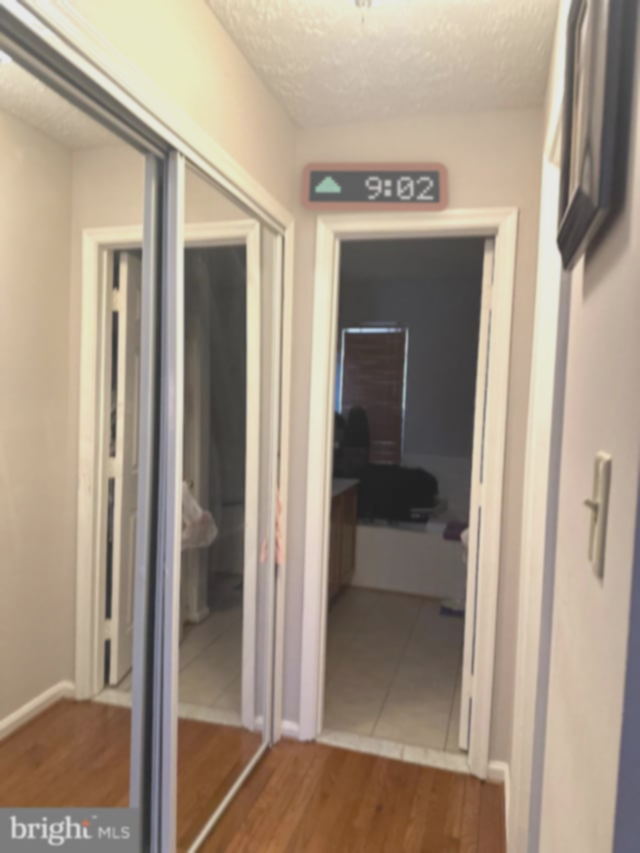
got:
9:02
